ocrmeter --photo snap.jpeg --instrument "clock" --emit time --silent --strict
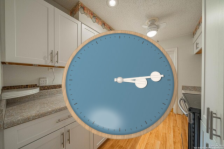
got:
3:14
